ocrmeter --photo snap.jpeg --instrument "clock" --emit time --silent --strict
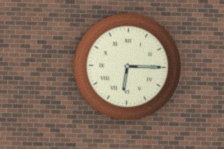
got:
6:15
